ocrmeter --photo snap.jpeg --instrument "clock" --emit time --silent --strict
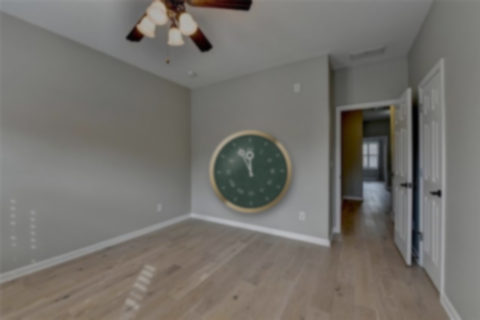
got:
11:56
